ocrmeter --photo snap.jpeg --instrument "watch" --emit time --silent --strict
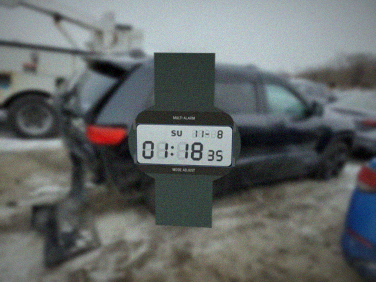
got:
1:18:35
